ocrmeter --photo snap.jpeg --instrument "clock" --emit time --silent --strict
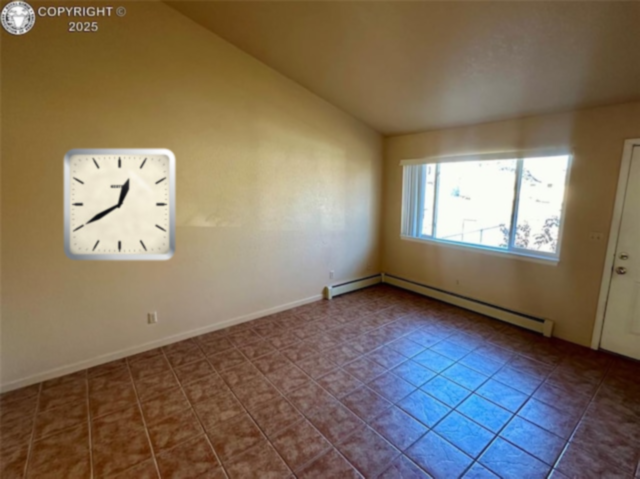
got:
12:40
